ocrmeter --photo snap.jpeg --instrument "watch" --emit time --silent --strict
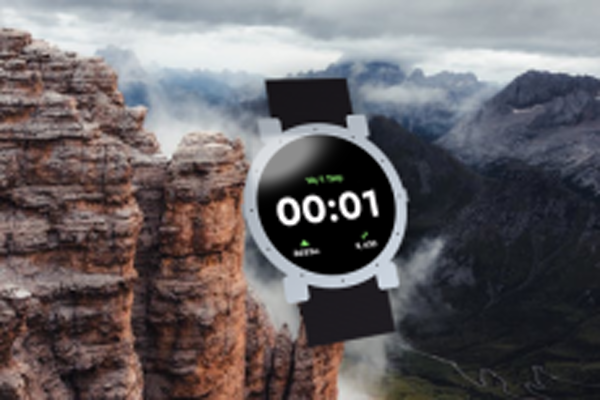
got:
0:01
